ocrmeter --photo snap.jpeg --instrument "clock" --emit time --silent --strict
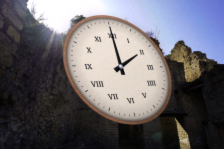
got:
2:00
